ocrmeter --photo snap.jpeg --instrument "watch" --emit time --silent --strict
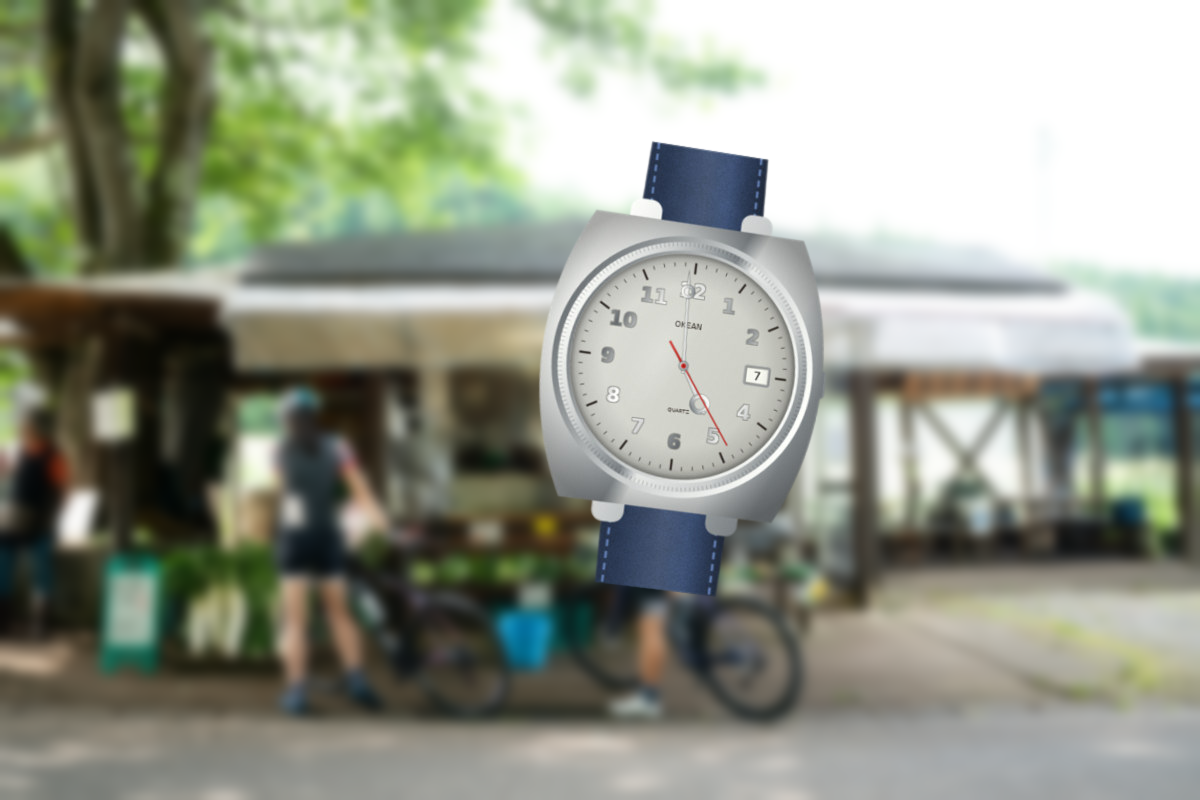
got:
4:59:24
